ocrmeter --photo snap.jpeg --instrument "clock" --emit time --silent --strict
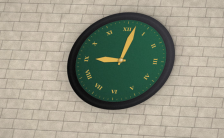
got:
9:02
